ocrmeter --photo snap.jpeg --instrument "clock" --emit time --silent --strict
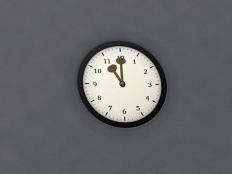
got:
11:00
